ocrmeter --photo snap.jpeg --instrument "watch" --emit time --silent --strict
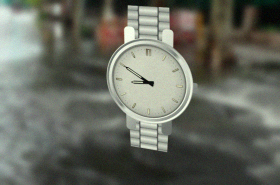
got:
8:50
